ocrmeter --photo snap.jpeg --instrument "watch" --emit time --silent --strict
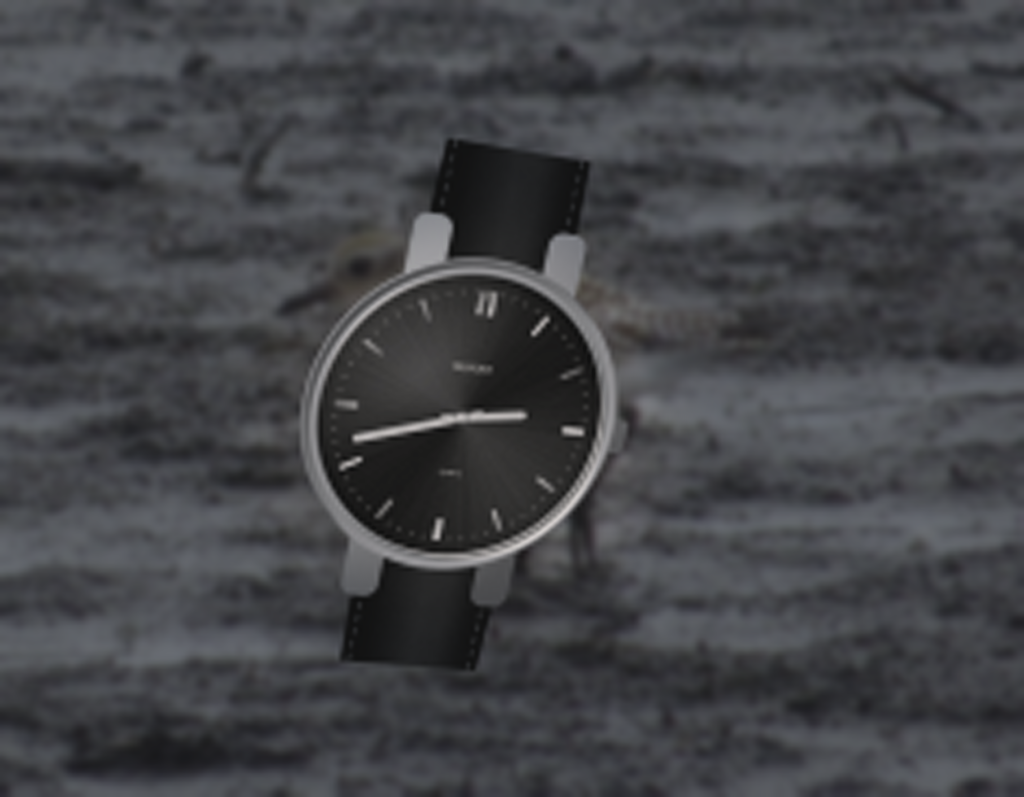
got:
2:42
